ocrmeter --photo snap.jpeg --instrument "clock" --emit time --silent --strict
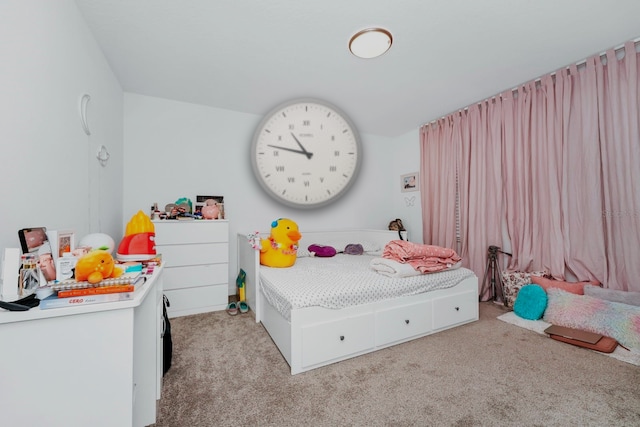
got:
10:47
